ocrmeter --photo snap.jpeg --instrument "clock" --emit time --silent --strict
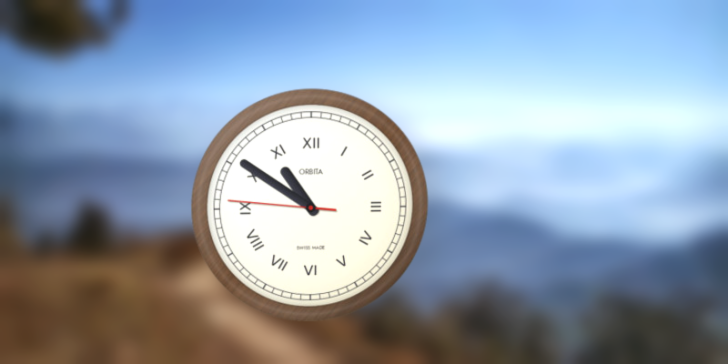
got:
10:50:46
